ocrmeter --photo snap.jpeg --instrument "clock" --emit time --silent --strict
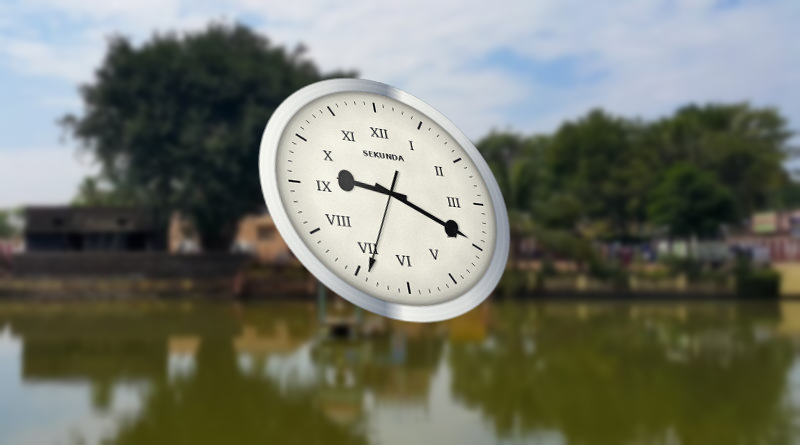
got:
9:19:34
